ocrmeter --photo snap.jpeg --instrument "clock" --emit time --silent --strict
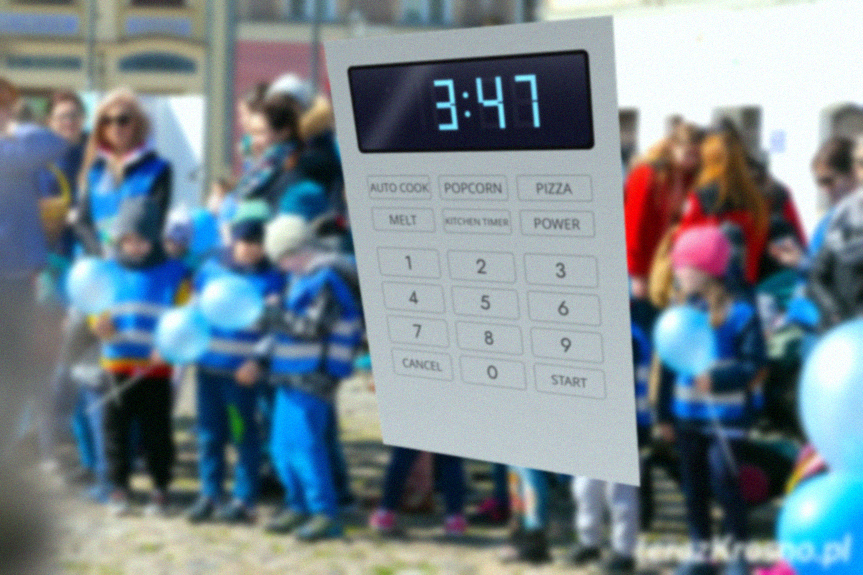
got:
3:47
